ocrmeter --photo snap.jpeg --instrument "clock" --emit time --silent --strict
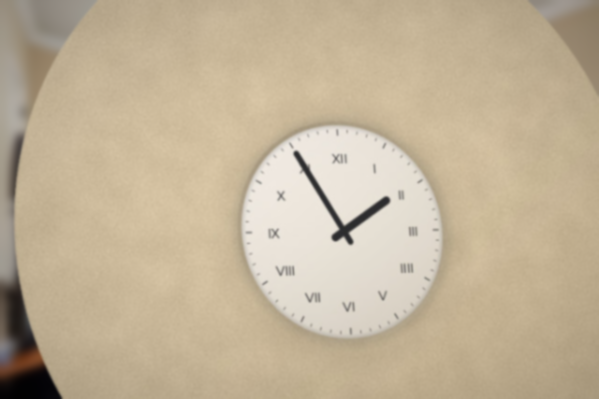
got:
1:55
